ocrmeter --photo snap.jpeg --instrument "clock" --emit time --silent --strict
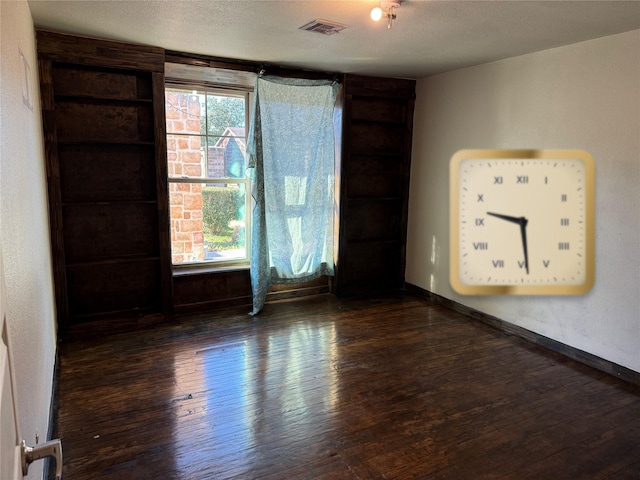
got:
9:29
